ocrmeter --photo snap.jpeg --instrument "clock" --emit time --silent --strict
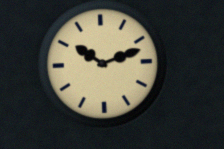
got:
10:12
